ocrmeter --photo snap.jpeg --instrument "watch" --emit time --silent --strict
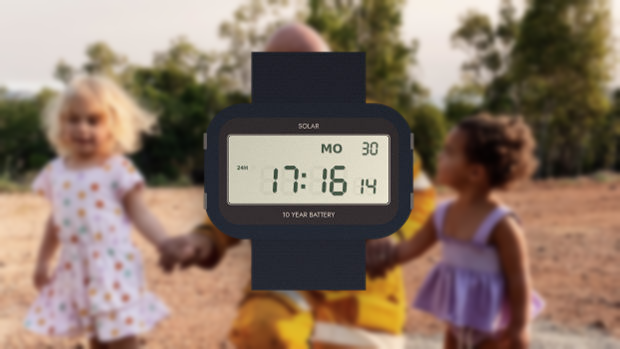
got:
17:16:14
